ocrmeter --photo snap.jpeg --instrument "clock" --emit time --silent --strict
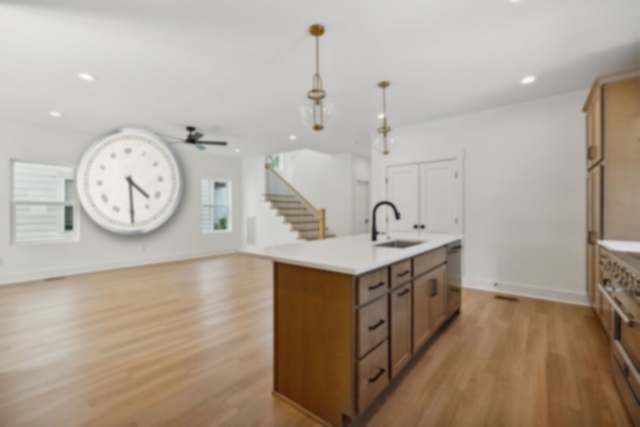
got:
4:30
